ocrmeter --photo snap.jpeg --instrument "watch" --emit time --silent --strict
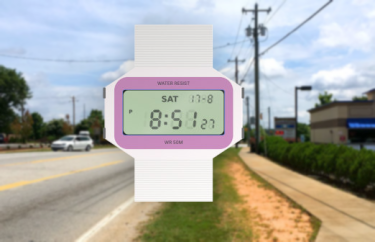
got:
8:51:27
